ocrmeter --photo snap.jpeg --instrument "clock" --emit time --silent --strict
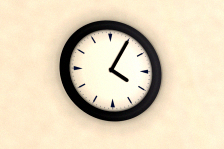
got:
4:05
